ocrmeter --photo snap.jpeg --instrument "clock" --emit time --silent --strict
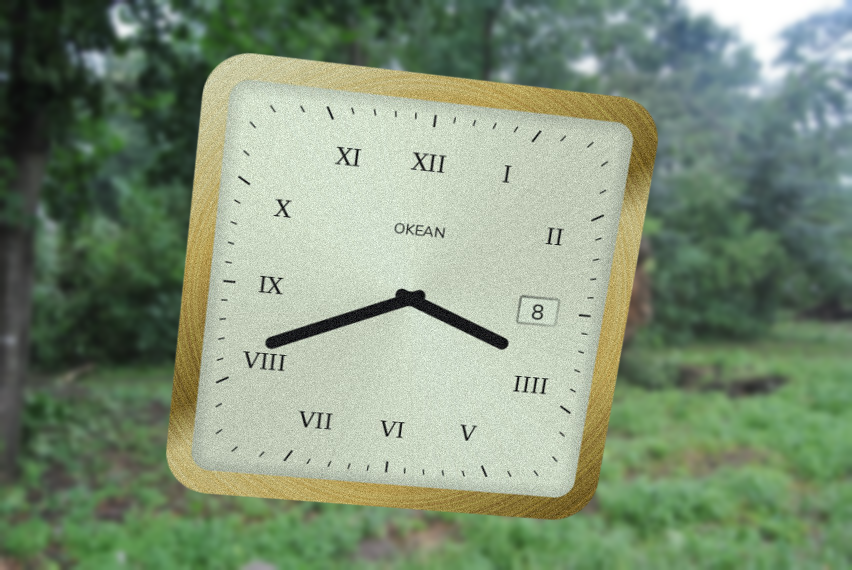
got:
3:41
